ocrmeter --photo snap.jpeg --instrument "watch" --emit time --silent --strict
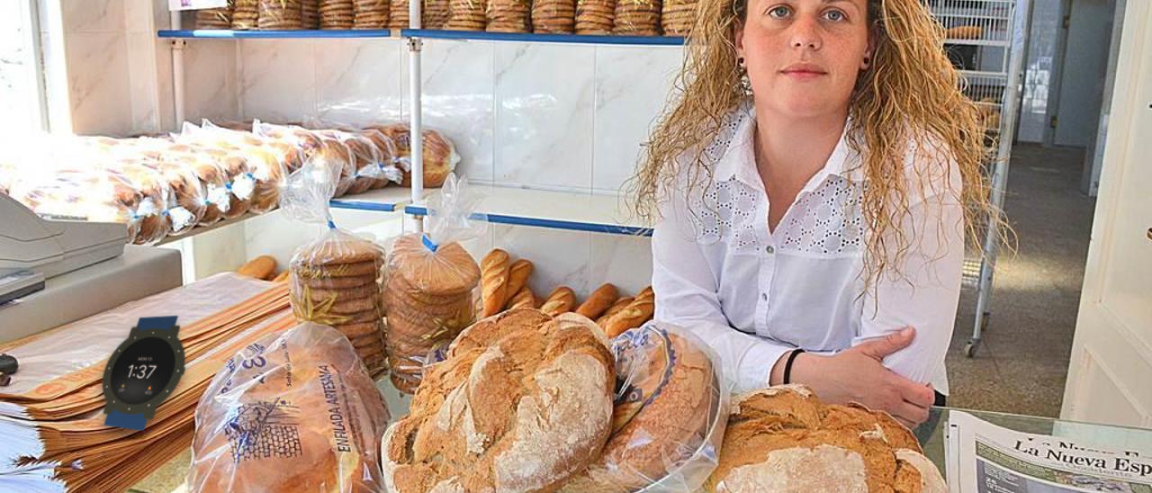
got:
1:37
